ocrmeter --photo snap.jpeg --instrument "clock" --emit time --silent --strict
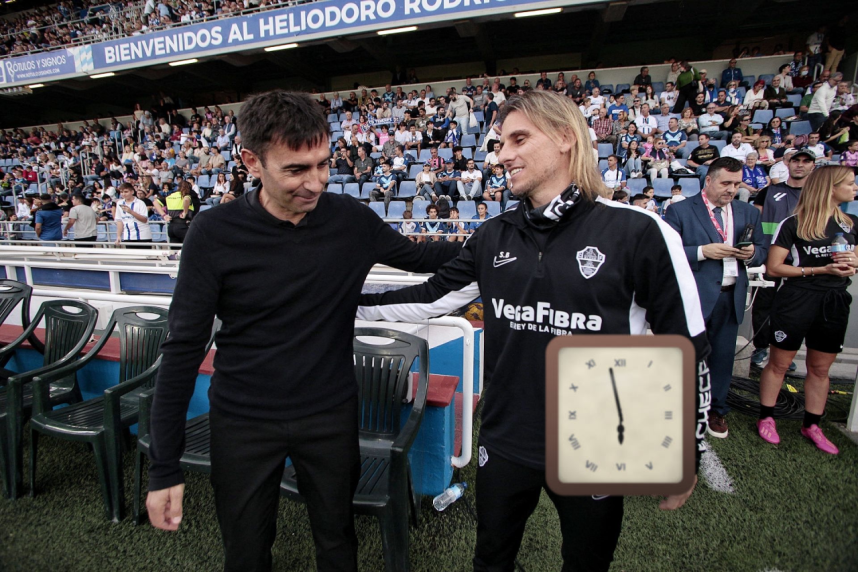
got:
5:58
